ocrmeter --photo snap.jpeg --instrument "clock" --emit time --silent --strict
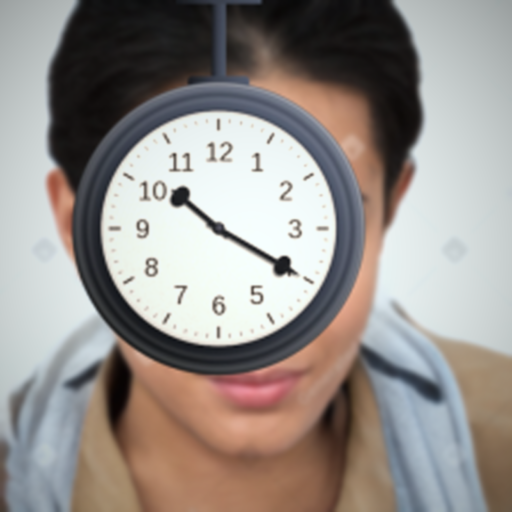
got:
10:20
